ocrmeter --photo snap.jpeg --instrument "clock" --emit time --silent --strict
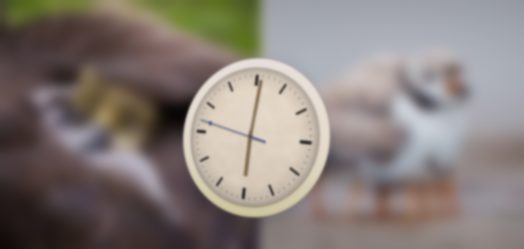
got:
6:00:47
